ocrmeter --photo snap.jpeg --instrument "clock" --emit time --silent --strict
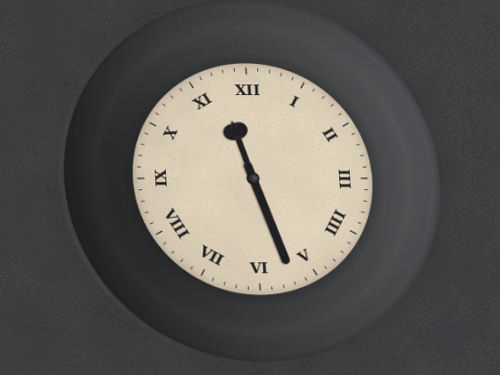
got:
11:27
